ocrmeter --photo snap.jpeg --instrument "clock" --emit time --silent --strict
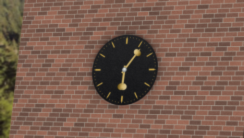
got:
6:06
